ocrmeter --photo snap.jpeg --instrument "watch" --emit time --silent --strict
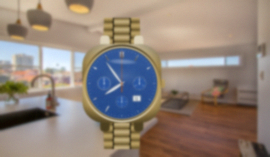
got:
7:54
